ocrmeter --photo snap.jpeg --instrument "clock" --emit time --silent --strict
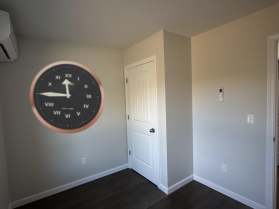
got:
11:45
